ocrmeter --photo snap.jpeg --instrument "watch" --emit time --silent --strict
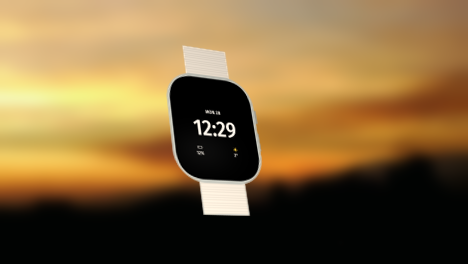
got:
12:29
